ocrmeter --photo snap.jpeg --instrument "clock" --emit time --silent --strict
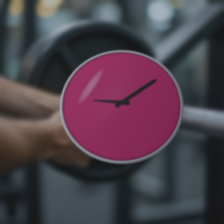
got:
9:09
